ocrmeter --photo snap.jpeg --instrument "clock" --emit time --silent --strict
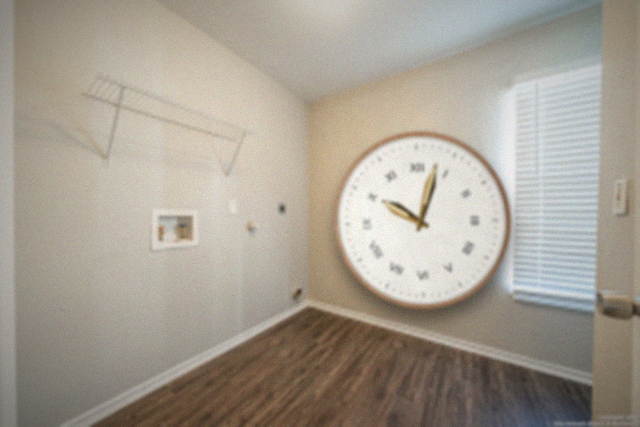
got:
10:03
